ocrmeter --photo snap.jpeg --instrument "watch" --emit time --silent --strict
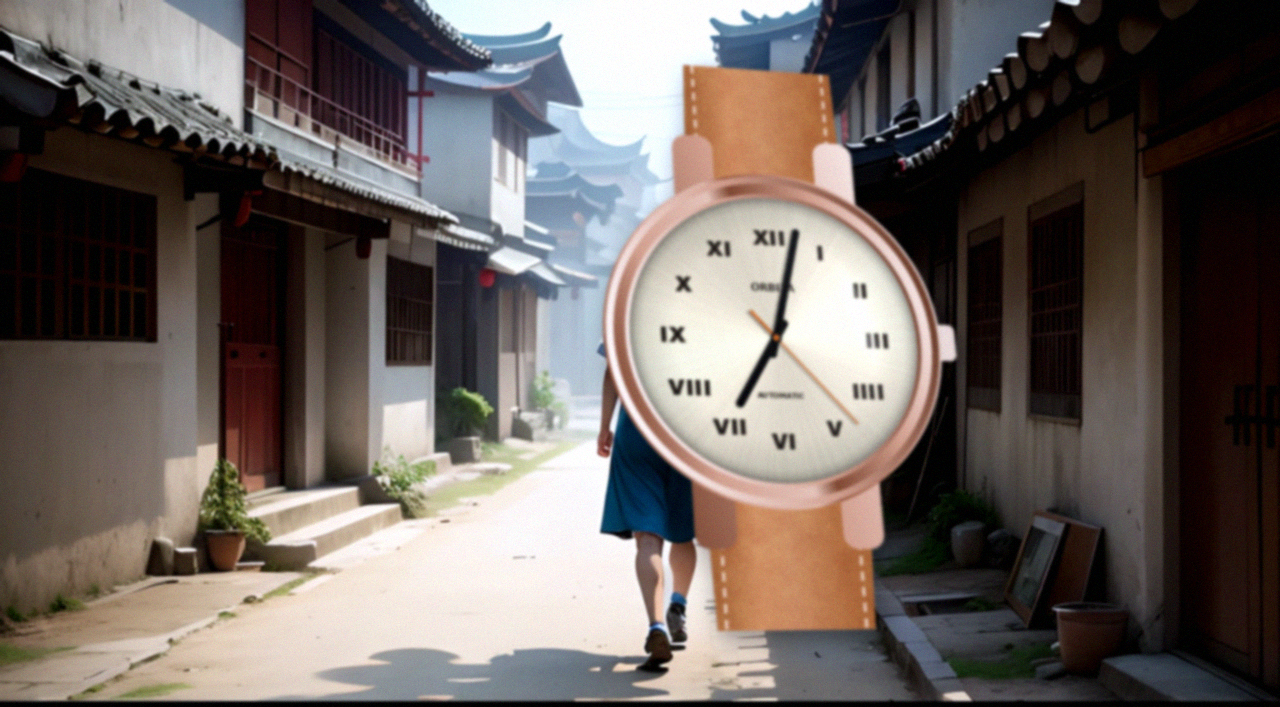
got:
7:02:23
